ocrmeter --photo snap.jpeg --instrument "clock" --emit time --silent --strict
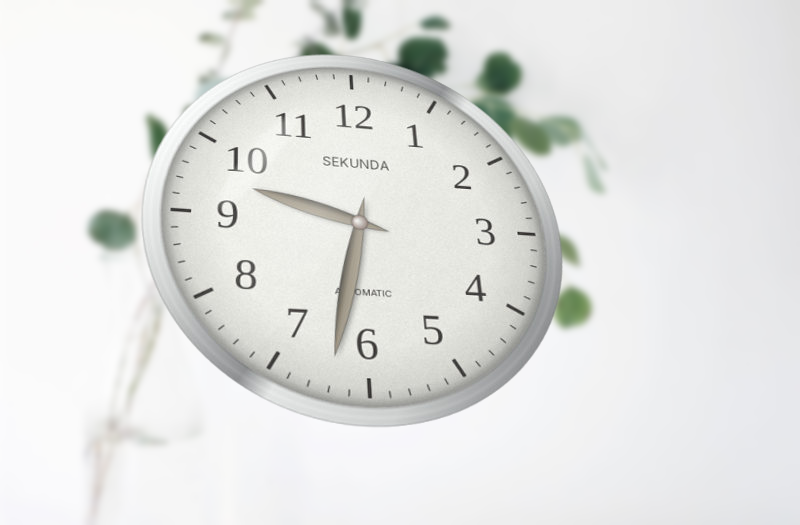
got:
9:32
